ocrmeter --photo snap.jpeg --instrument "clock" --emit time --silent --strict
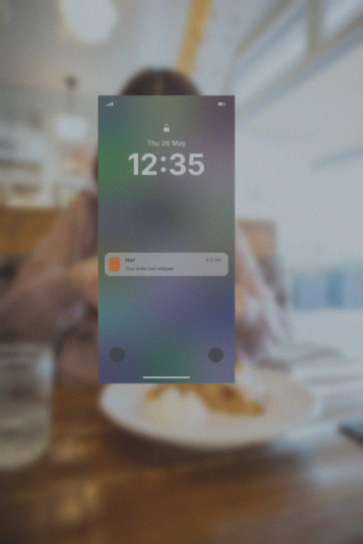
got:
12:35
